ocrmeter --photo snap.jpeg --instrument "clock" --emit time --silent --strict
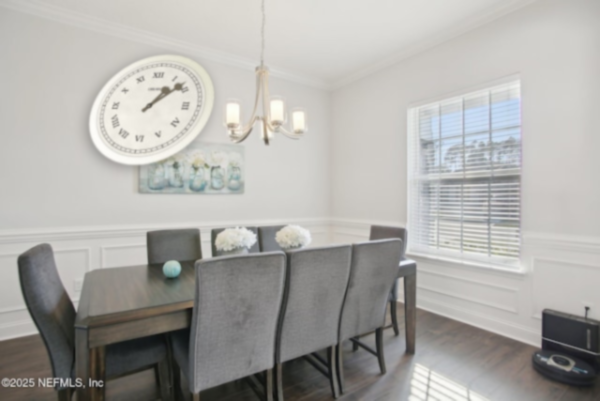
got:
1:08
